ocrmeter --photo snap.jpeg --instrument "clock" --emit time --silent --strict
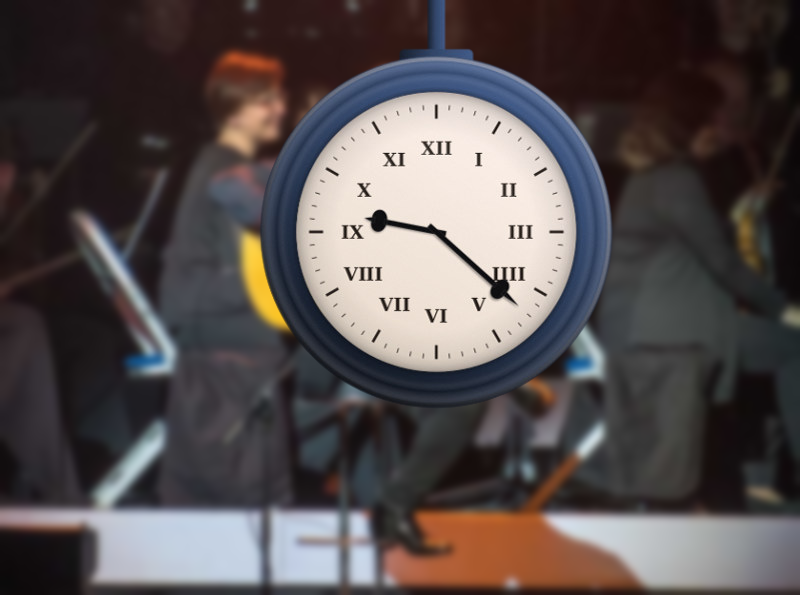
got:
9:22
